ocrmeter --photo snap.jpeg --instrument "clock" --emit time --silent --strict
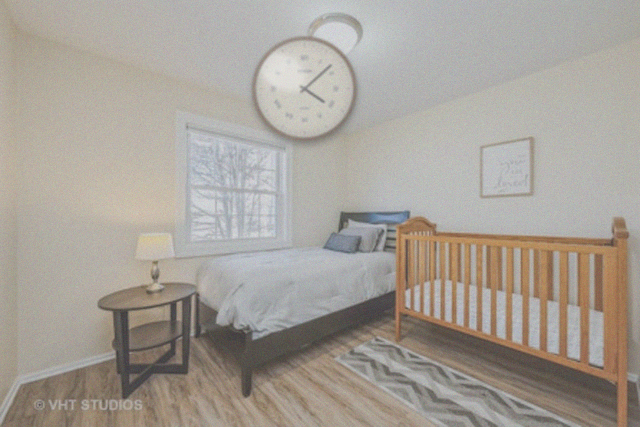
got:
4:08
